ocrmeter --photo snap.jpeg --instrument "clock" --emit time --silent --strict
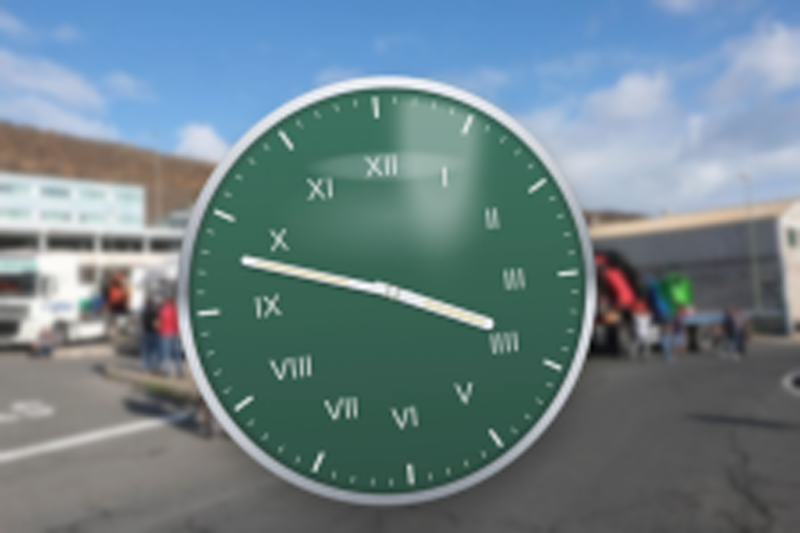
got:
3:48
